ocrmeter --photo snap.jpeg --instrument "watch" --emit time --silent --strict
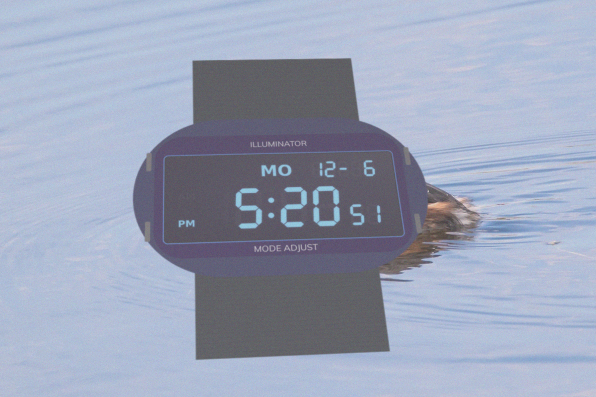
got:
5:20:51
